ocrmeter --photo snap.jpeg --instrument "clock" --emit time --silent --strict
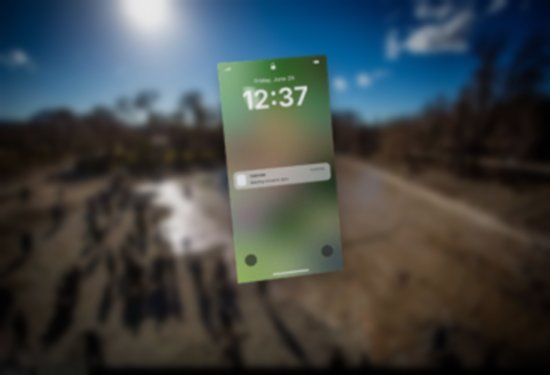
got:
12:37
